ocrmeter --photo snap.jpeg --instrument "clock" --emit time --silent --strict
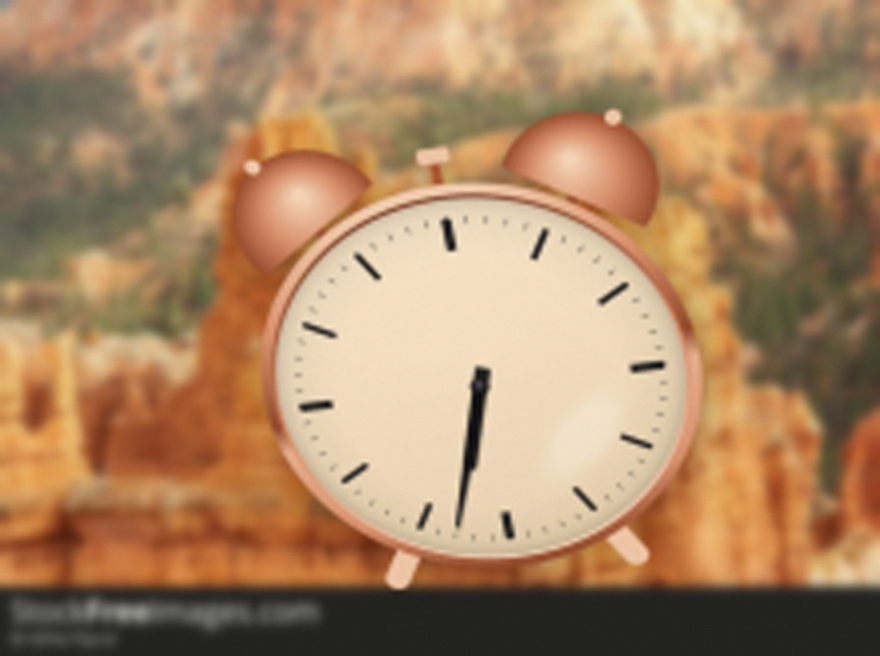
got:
6:33
